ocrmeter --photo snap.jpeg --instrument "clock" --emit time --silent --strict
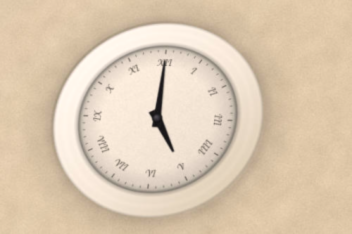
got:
5:00
